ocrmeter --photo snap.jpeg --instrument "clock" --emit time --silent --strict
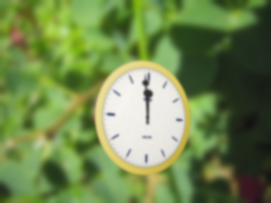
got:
11:59
